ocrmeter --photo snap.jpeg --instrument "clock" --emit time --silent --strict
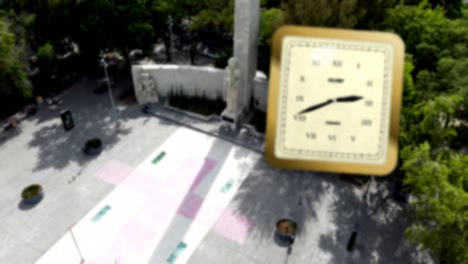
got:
2:41
